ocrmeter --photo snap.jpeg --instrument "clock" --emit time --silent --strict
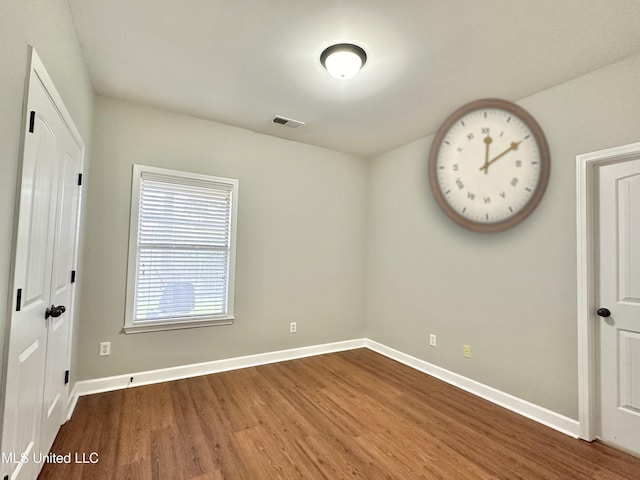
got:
12:10
